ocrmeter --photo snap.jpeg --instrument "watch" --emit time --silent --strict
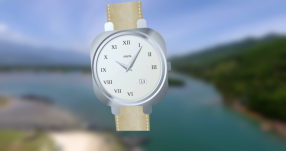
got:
10:06
